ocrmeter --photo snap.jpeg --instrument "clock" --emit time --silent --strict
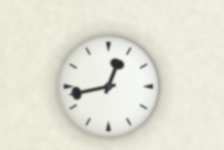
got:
12:43
